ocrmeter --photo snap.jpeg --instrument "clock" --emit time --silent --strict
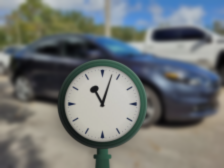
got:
11:03
